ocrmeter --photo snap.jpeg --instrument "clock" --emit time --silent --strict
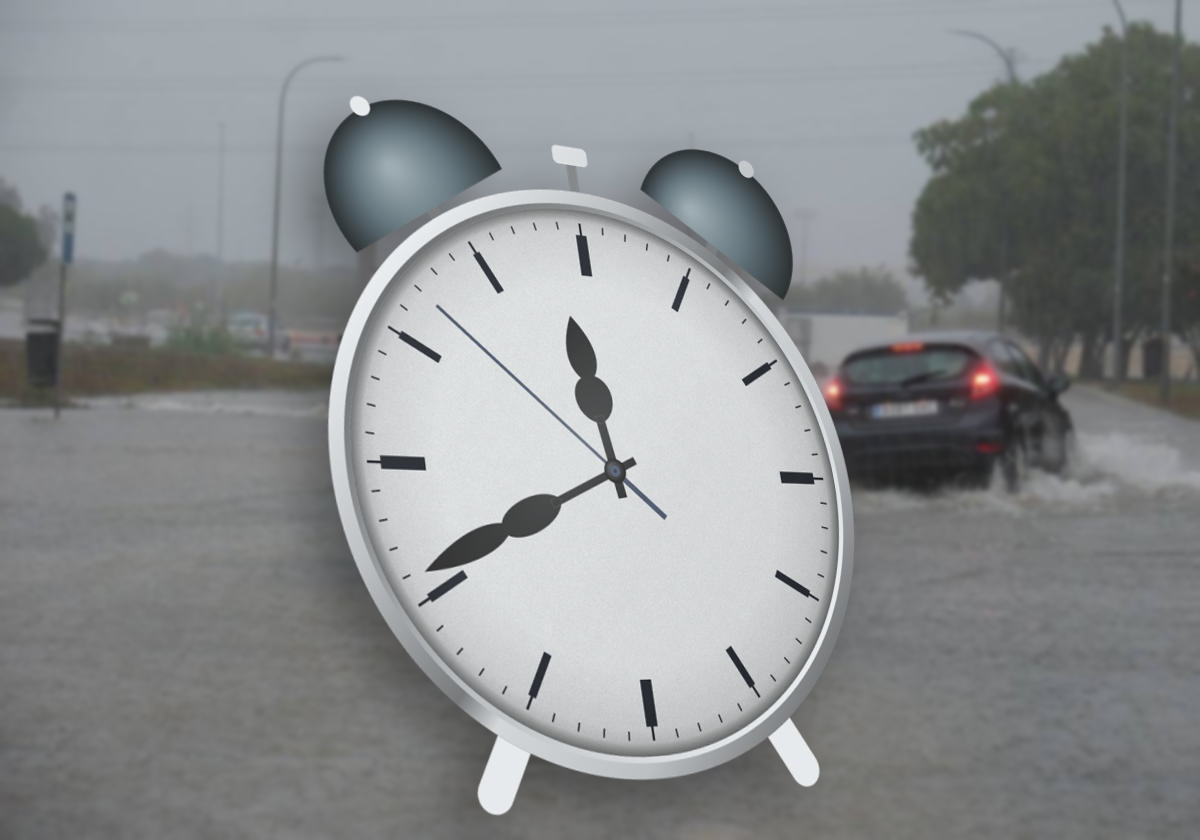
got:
11:40:52
